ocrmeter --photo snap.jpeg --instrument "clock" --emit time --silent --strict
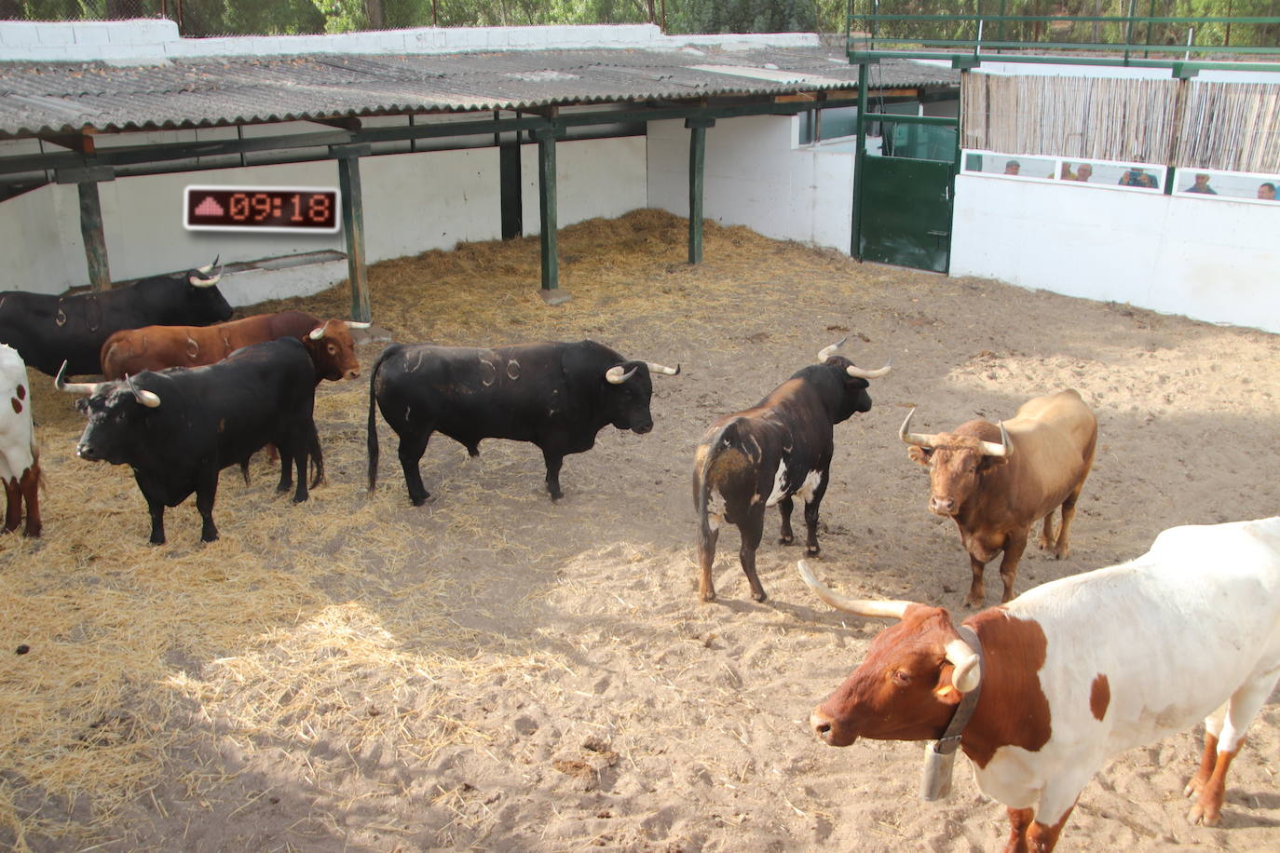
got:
9:18
